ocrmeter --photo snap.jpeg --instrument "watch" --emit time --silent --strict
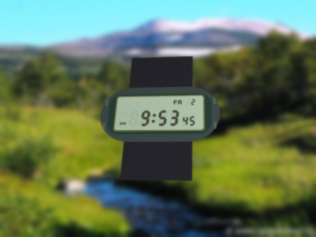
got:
9:53:45
